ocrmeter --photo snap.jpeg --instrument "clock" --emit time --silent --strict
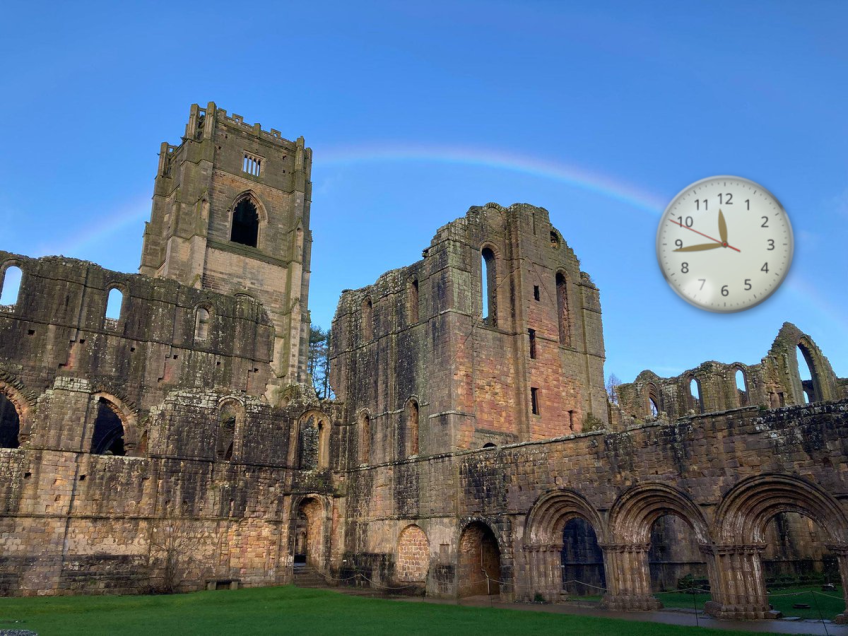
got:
11:43:49
